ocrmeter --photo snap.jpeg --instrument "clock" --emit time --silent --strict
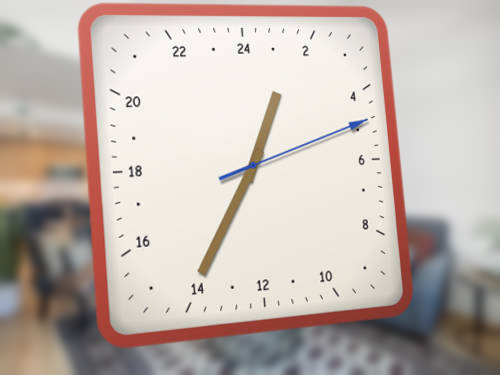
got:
1:35:12
